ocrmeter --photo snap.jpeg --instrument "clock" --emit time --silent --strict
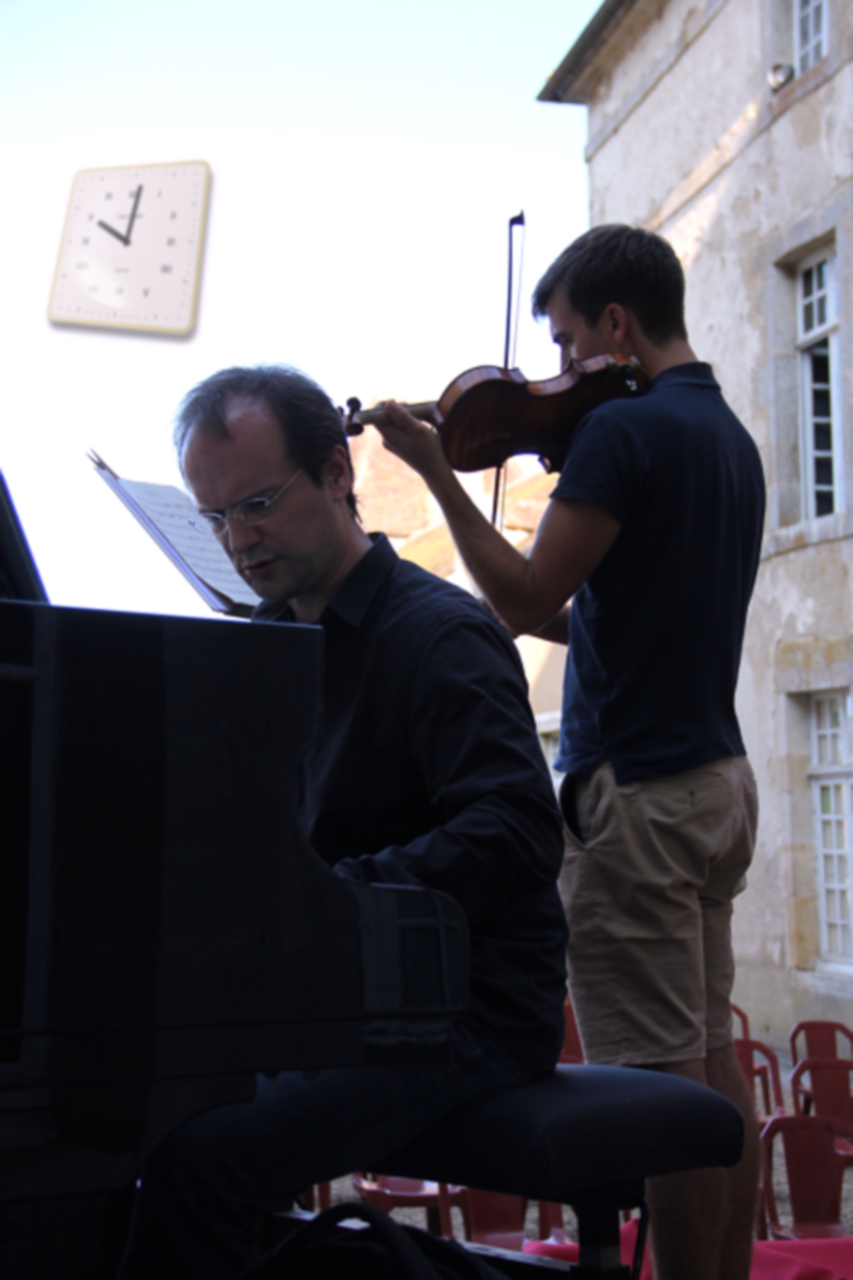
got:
10:01
